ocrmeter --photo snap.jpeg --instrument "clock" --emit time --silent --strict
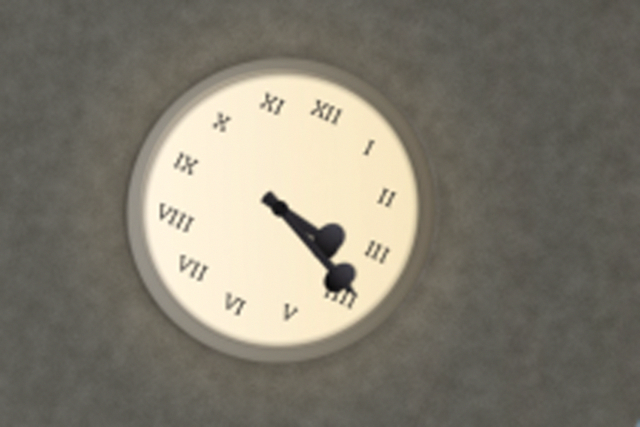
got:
3:19
